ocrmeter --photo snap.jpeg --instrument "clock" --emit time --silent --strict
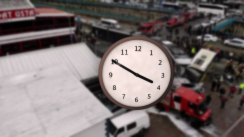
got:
3:50
